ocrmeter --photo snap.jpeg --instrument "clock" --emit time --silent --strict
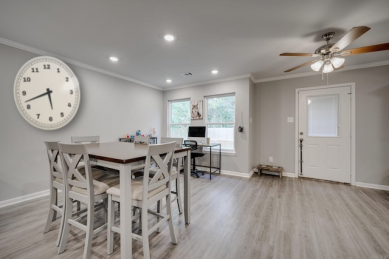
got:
5:42
